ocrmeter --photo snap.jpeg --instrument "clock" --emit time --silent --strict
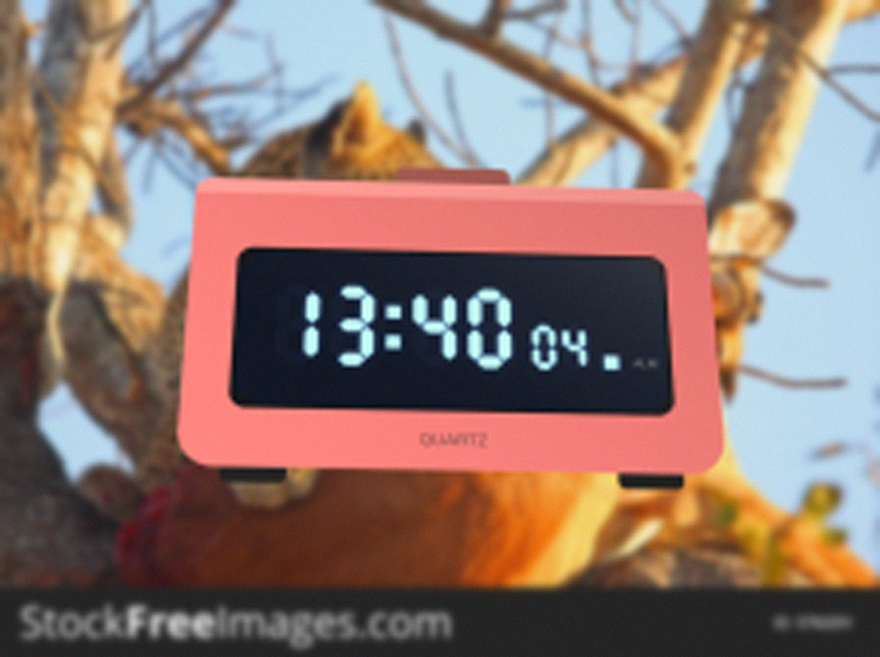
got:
13:40:04
